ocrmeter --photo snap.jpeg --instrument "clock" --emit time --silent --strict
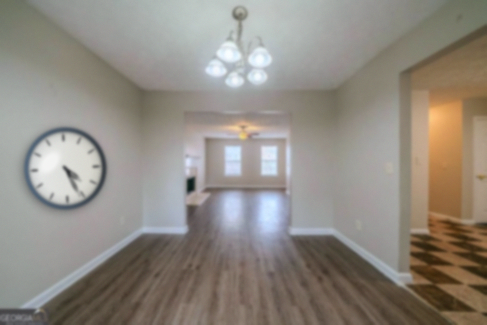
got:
4:26
